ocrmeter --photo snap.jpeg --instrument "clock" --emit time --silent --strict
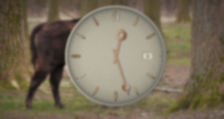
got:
12:27
